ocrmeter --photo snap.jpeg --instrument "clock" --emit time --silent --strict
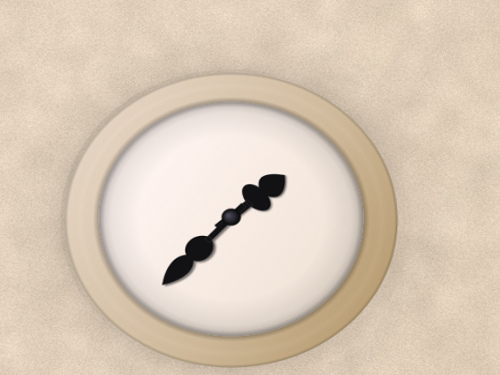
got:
1:37
